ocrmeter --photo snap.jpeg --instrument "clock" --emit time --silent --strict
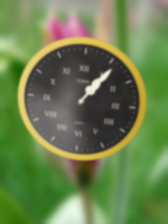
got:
1:06
